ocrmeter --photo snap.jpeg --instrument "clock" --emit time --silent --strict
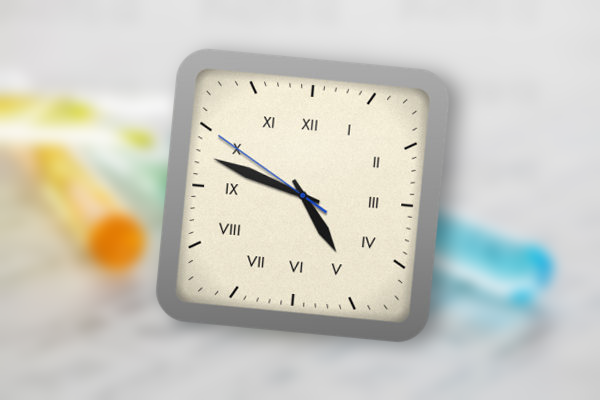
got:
4:47:50
